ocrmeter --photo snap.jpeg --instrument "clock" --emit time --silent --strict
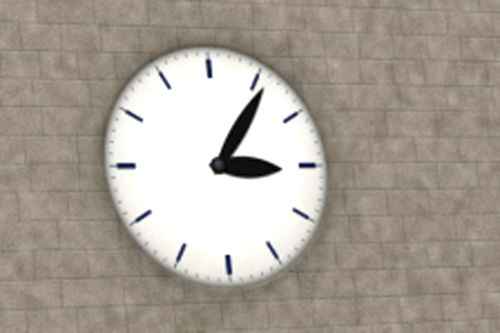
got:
3:06
